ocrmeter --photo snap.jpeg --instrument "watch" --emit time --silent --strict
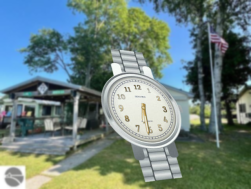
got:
6:31
